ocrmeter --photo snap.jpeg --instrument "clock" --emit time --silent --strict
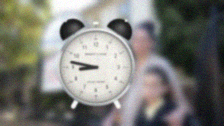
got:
8:47
